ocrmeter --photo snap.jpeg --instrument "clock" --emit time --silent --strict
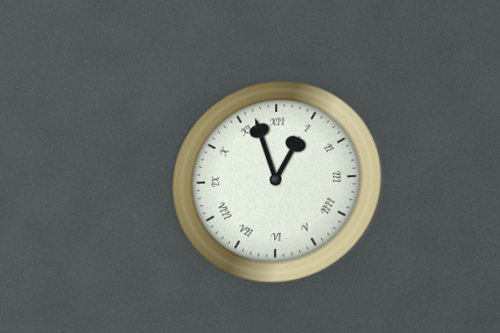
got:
12:57
